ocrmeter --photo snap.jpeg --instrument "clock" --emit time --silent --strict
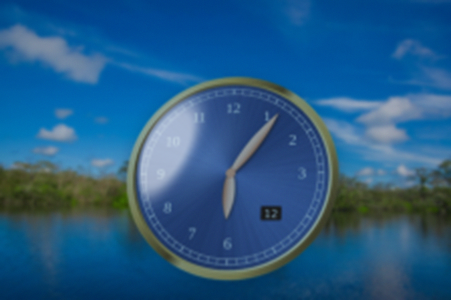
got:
6:06
